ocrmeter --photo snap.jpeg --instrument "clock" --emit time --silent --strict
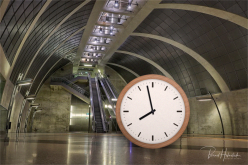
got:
7:58
